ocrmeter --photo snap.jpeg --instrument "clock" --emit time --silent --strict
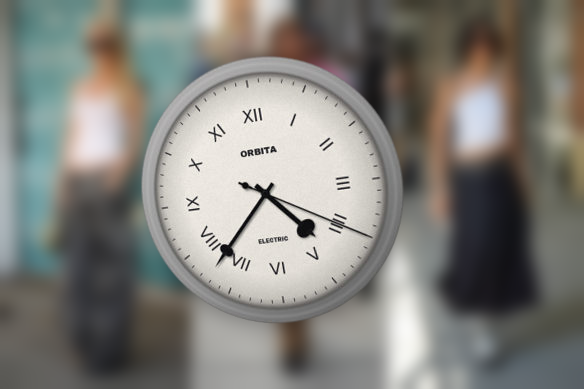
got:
4:37:20
